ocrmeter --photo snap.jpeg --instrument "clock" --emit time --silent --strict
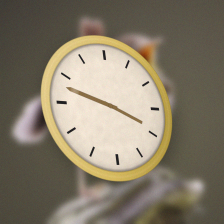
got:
3:48
